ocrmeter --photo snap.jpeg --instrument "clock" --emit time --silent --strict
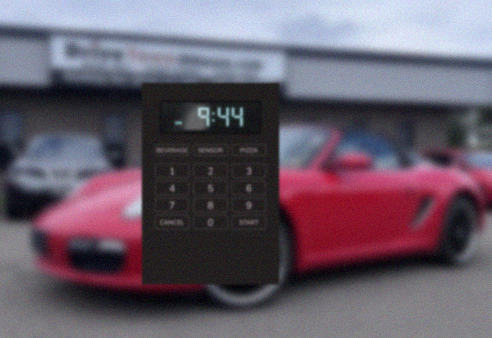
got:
9:44
